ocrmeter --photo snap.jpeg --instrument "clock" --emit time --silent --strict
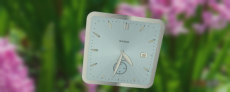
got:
4:32
